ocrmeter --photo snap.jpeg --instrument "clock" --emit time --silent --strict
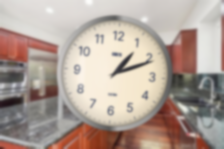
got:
1:11
